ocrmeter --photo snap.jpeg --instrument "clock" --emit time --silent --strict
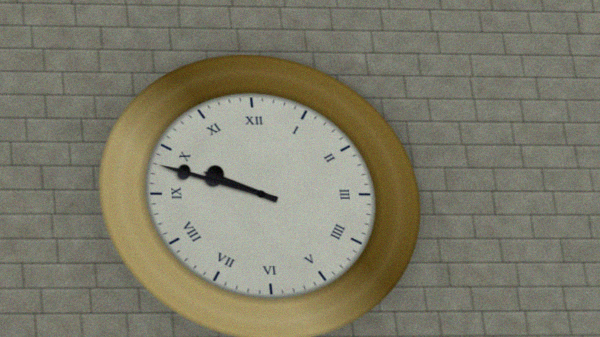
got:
9:48
